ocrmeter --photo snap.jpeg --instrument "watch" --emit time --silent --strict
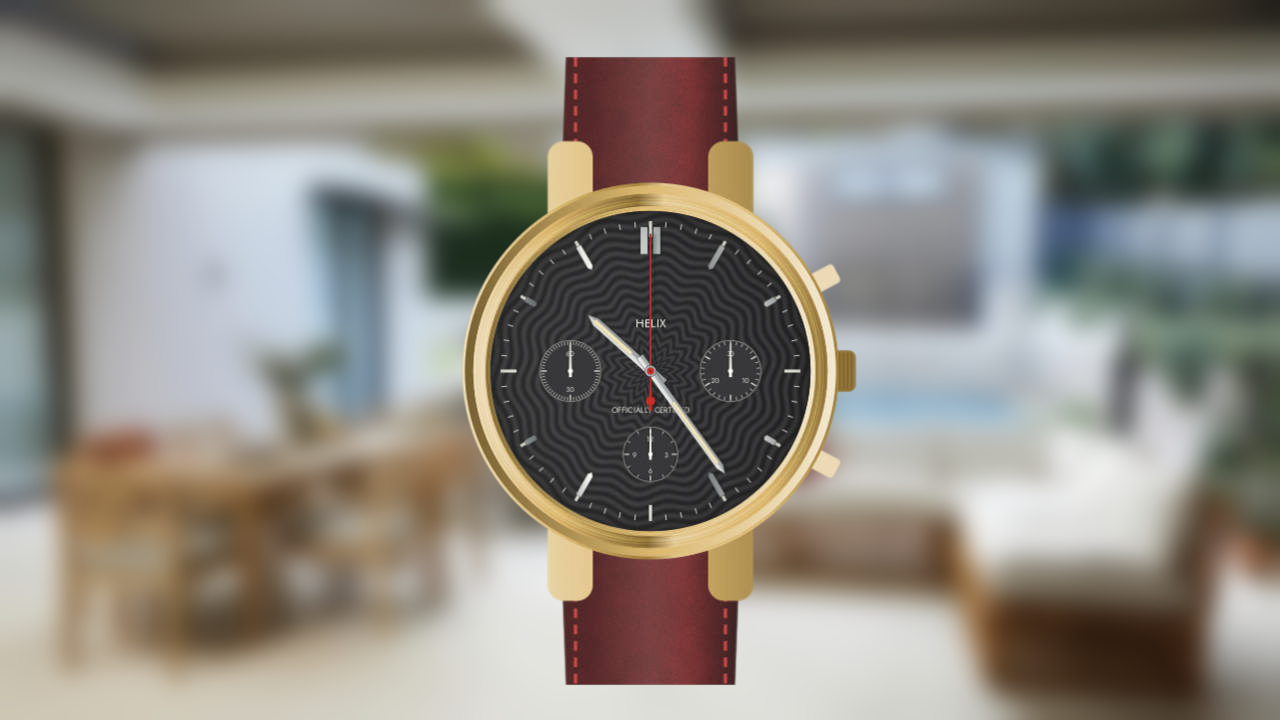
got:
10:24
